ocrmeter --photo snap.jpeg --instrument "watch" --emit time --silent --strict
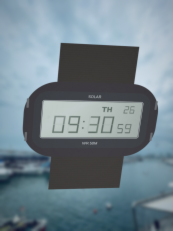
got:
9:30:59
